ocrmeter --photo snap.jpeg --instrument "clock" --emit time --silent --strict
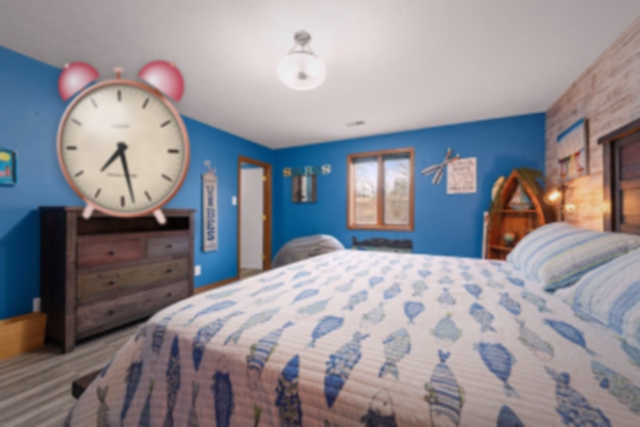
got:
7:28
